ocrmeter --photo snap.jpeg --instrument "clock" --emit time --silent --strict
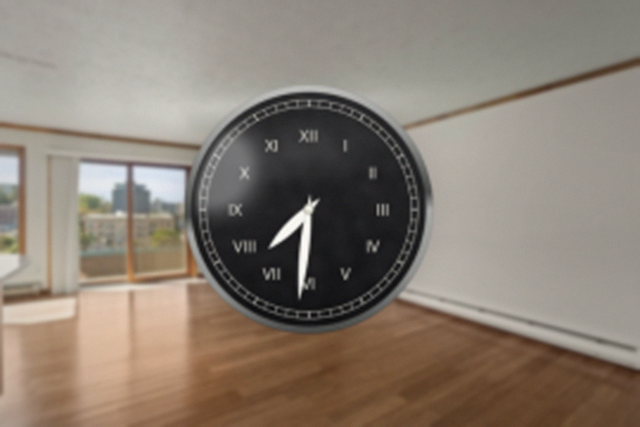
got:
7:31
